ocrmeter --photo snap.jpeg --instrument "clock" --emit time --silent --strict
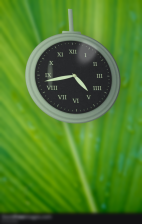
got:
4:43
